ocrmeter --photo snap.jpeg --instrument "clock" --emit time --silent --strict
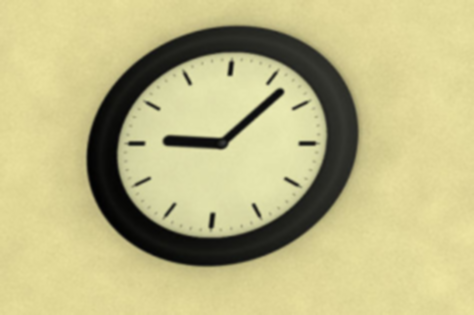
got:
9:07
